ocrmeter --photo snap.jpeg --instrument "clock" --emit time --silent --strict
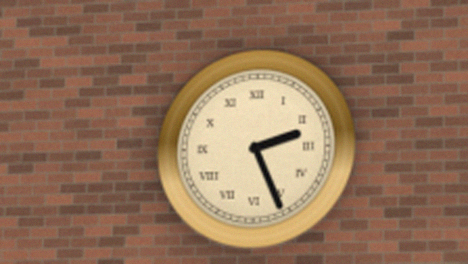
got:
2:26
